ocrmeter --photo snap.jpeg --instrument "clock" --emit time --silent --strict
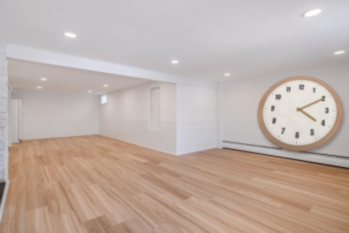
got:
4:10
